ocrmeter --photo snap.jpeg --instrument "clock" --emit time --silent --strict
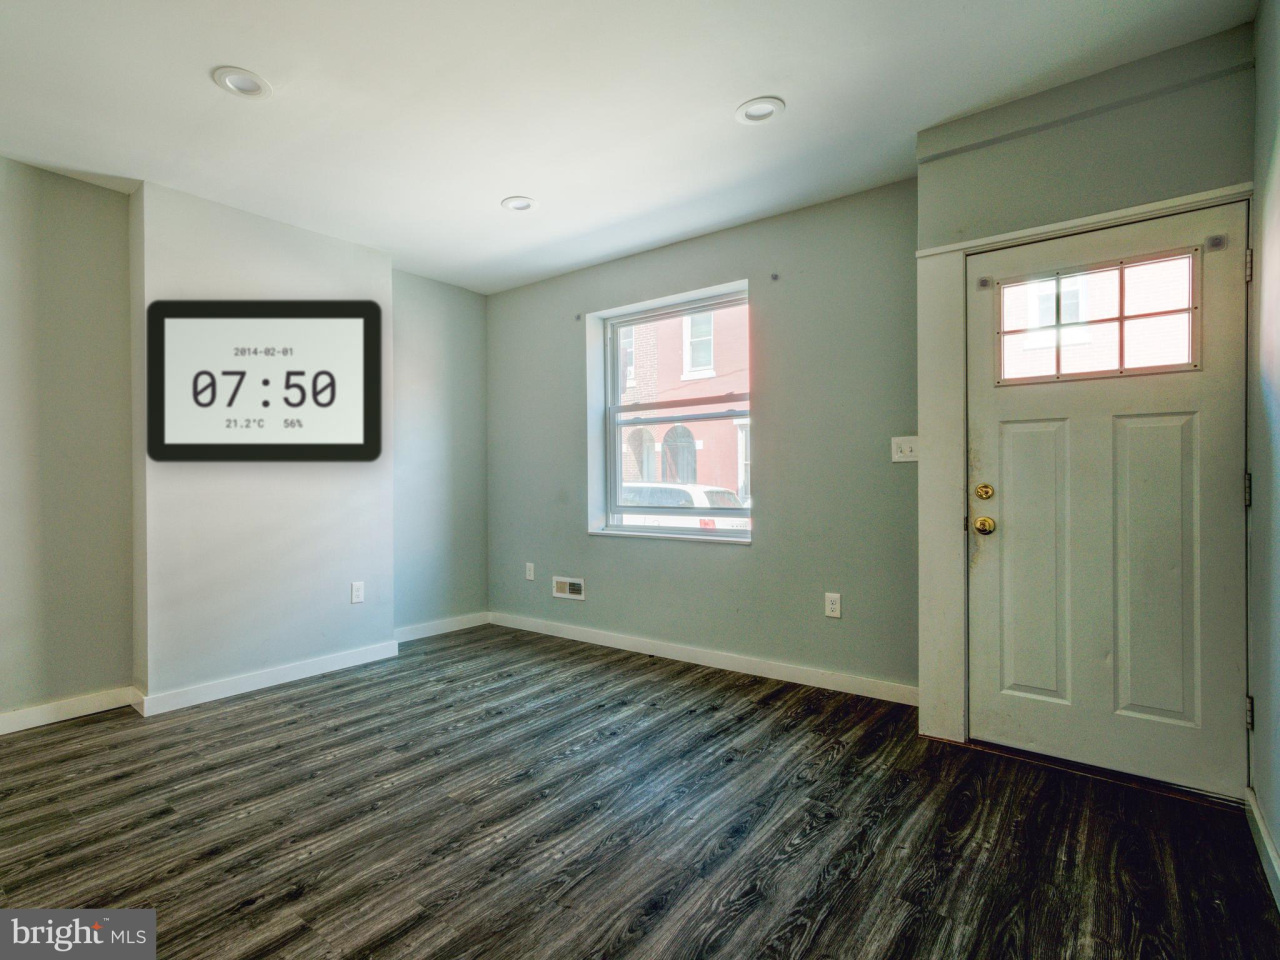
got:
7:50
